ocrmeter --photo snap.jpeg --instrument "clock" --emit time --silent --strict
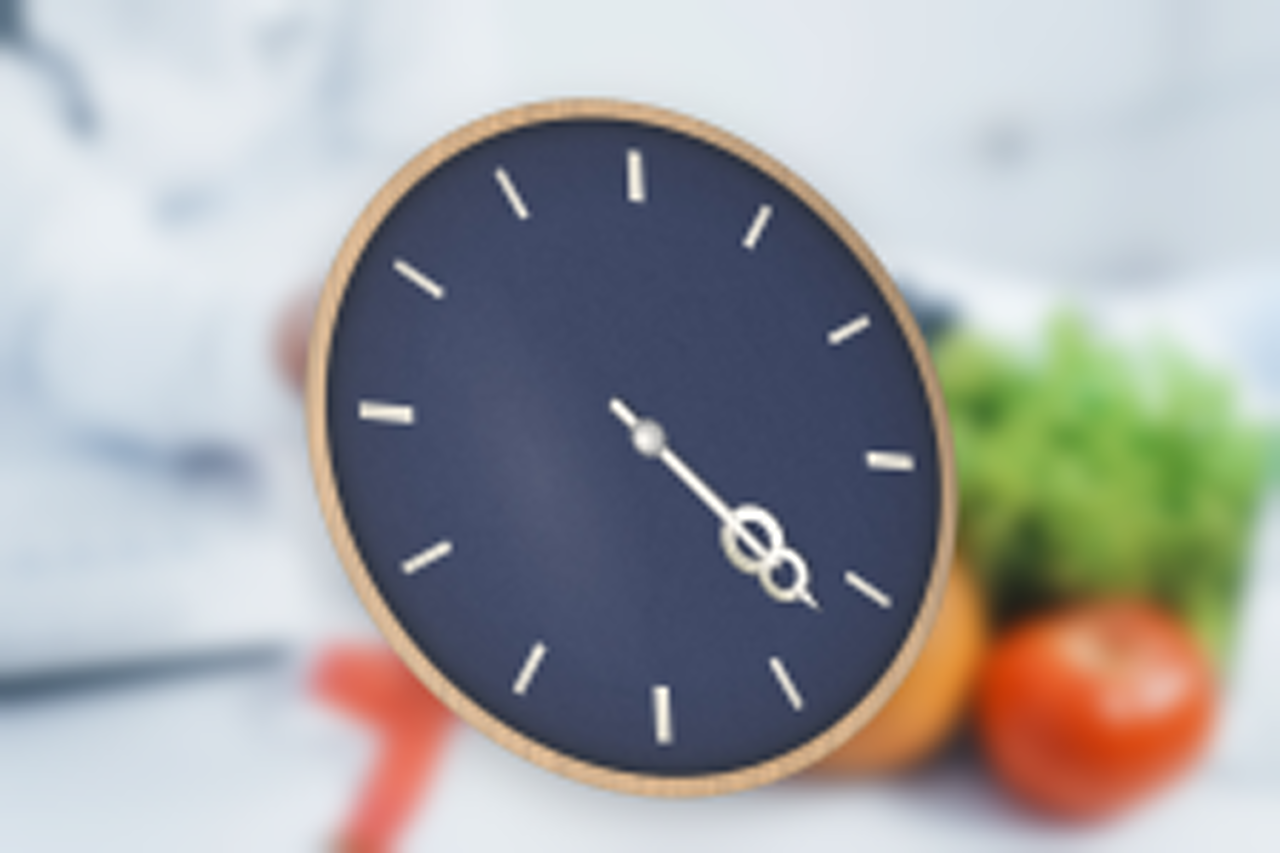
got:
4:22
